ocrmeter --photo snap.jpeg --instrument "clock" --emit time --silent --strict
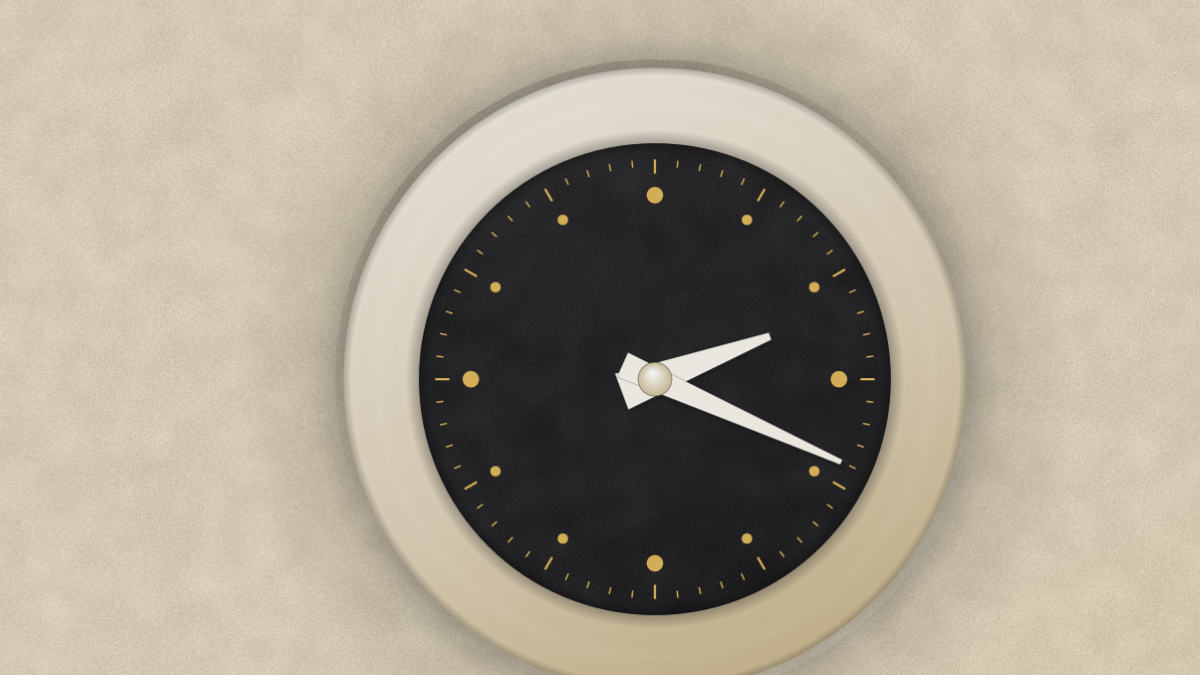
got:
2:19
